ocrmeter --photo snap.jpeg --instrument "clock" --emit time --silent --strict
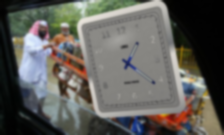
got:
1:22
